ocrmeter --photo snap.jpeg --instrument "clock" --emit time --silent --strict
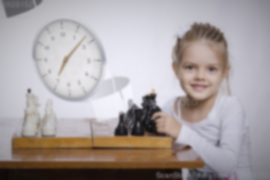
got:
7:08
